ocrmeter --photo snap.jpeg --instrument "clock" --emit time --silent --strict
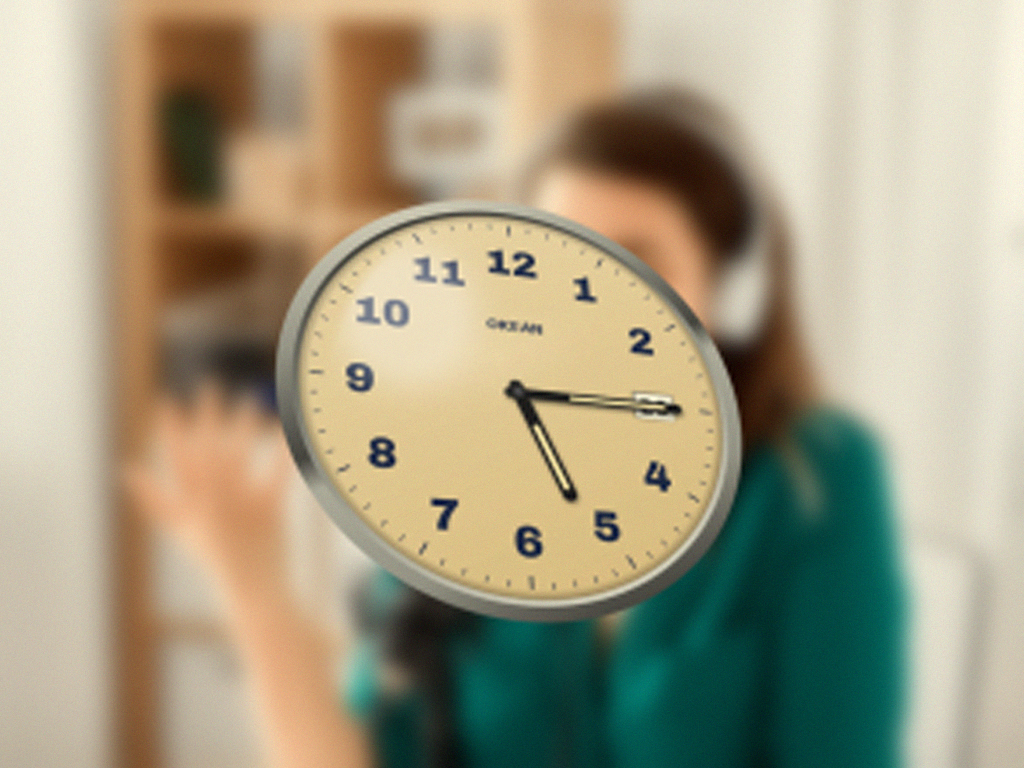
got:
5:15
